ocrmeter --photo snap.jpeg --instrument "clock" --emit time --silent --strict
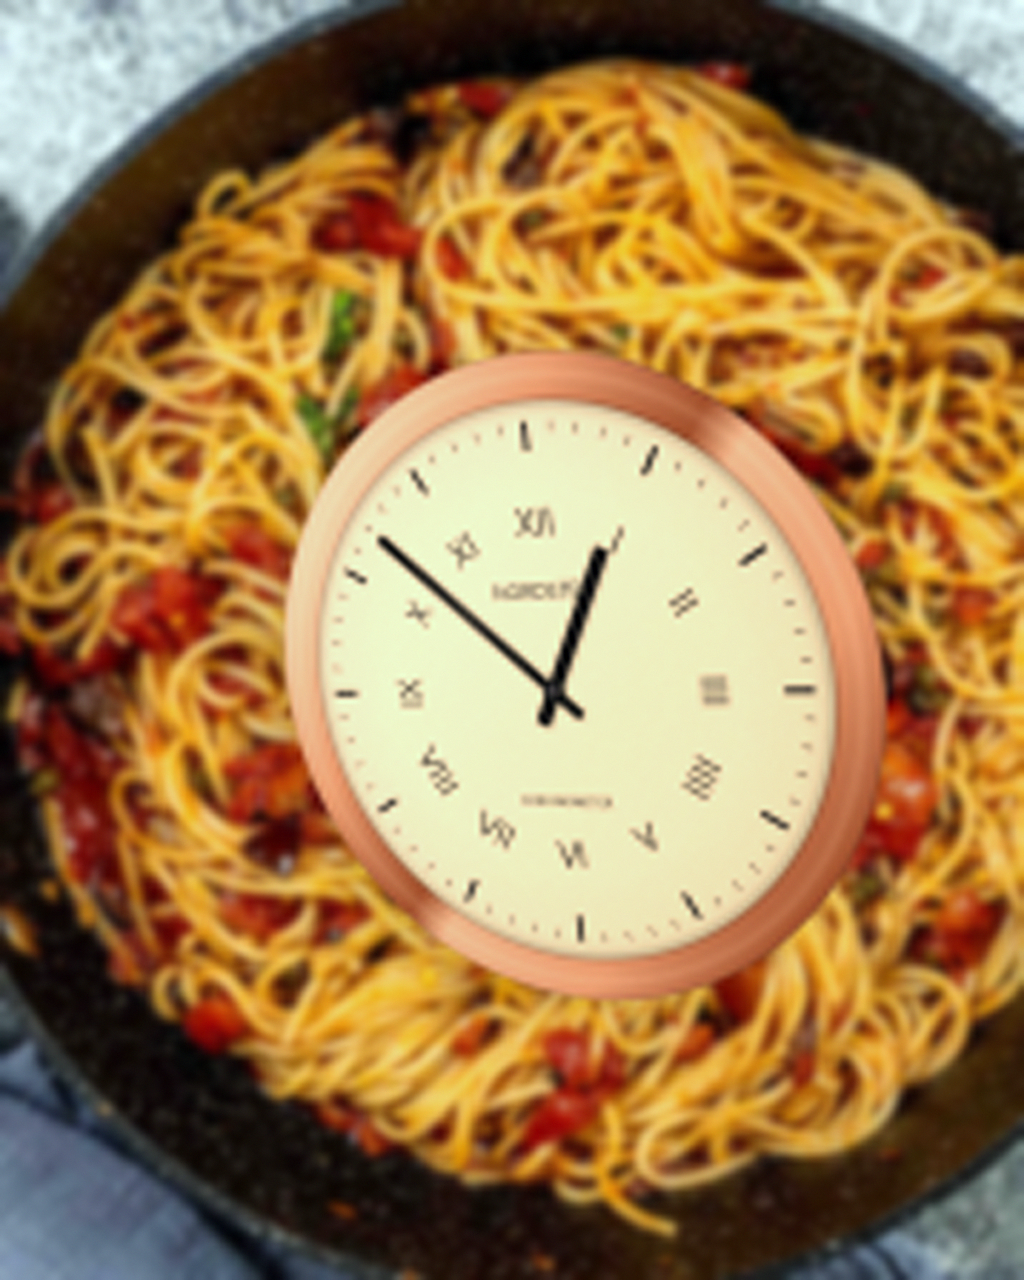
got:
12:52
